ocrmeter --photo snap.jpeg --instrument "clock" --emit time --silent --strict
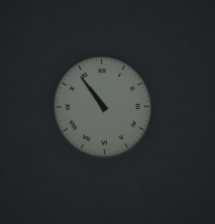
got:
10:54
